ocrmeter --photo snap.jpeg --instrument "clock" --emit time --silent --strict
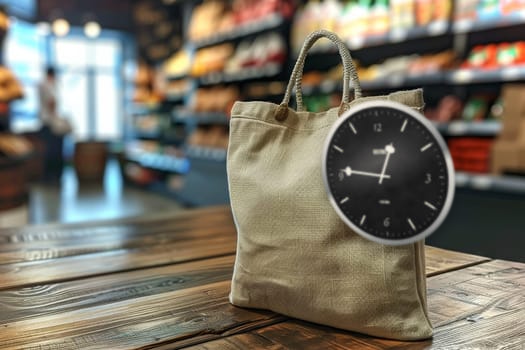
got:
12:46
